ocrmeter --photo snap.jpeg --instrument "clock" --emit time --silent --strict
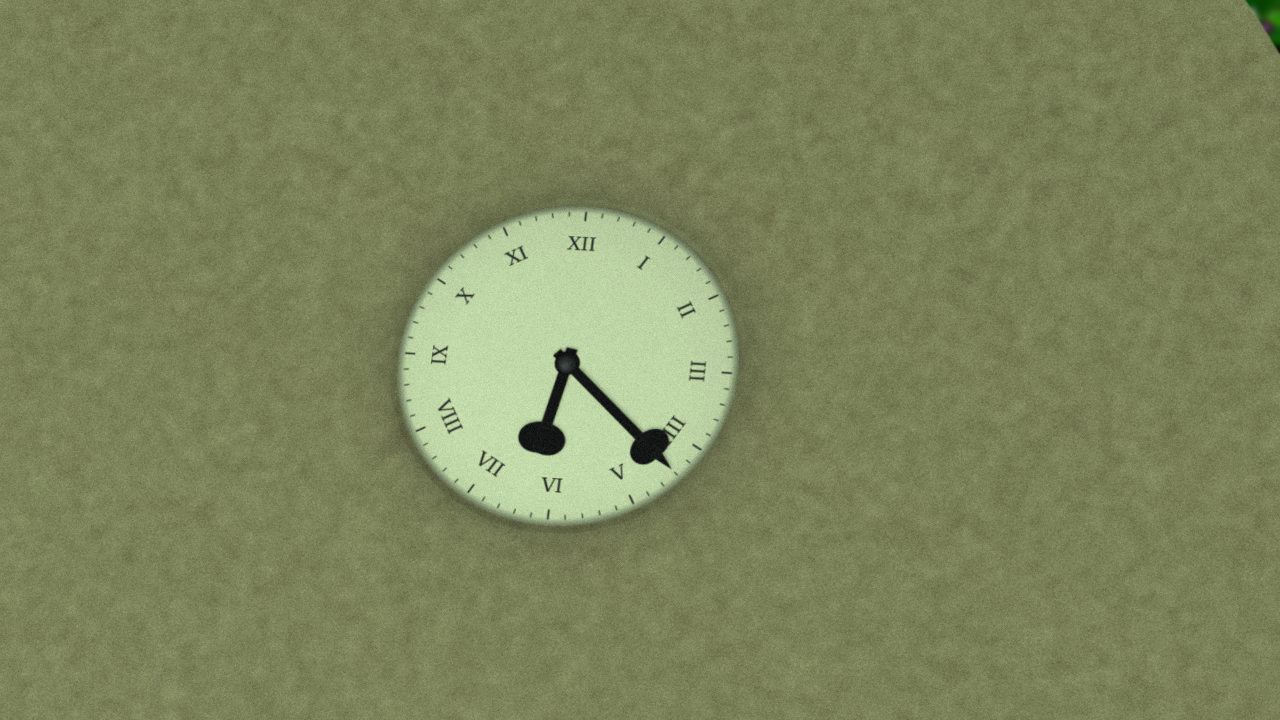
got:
6:22
